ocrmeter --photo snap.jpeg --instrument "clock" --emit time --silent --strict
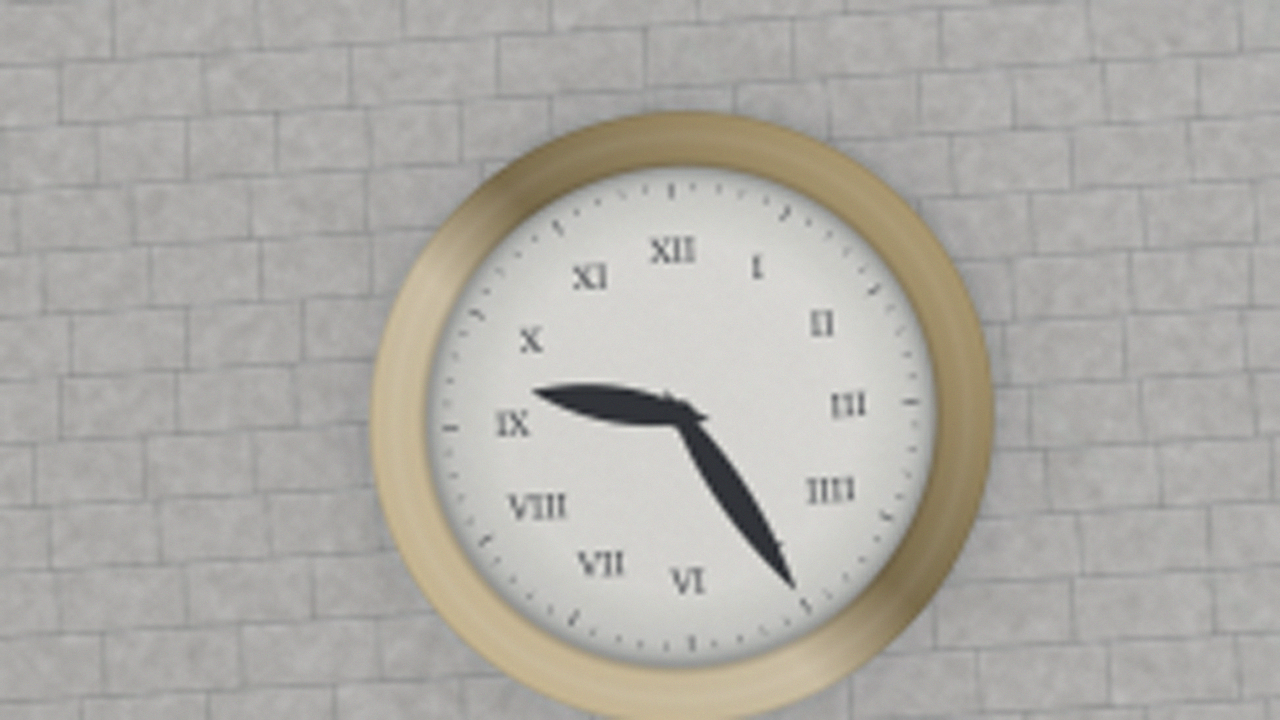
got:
9:25
